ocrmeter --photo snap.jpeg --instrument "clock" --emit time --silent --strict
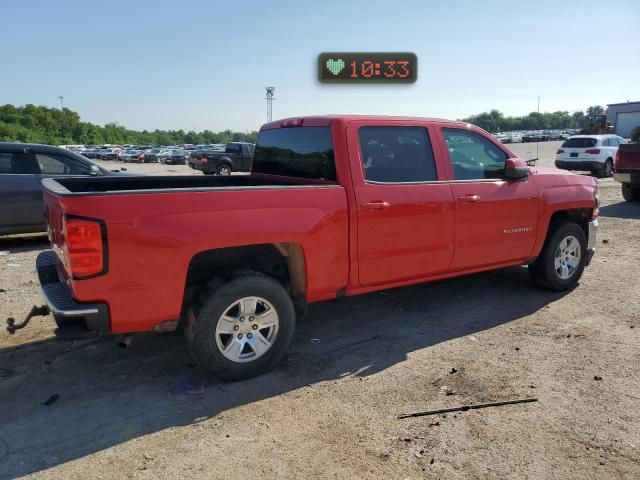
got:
10:33
